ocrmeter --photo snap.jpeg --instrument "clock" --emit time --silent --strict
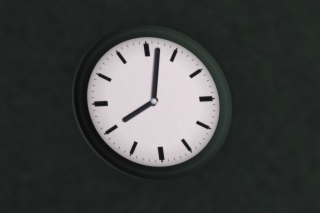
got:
8:02
